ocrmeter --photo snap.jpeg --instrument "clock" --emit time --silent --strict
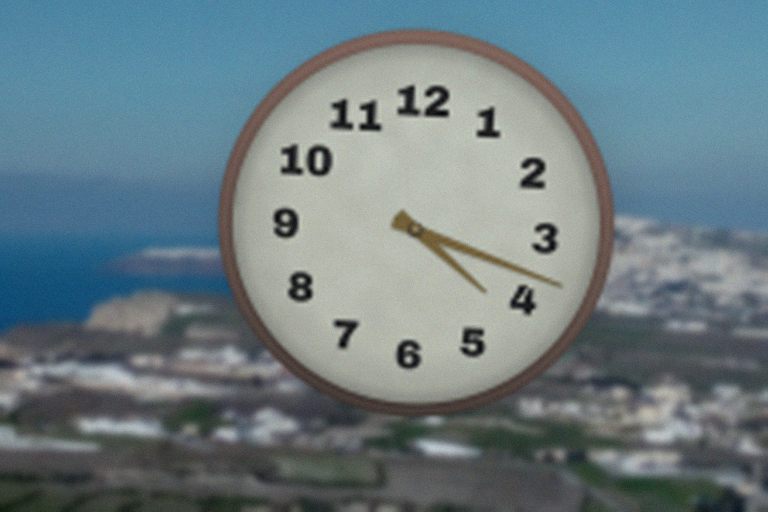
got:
4:18
